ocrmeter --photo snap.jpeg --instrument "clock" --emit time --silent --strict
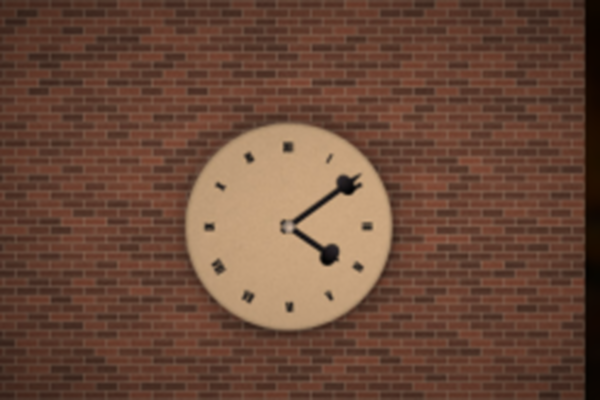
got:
4:09
